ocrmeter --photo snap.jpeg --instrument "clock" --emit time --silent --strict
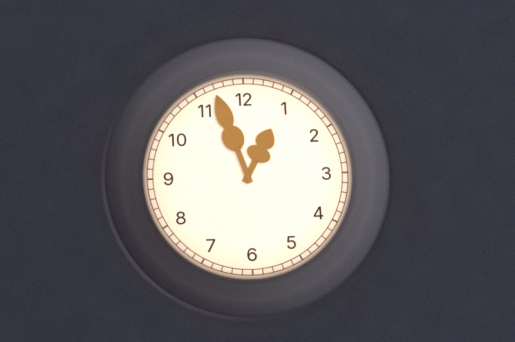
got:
12:57
